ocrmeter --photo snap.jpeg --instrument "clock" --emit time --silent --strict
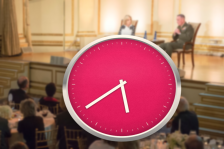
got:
5:39
